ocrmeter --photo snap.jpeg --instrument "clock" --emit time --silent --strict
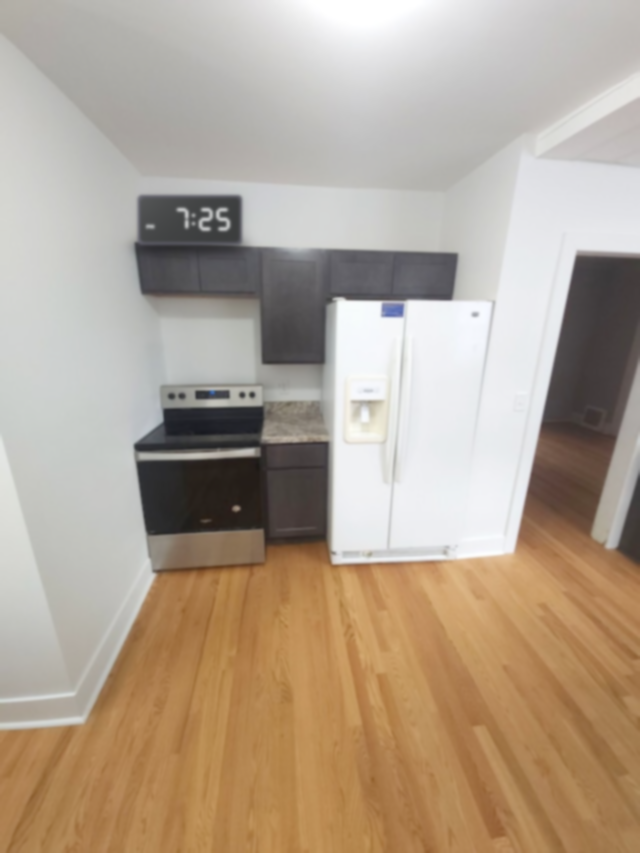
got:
7:25
